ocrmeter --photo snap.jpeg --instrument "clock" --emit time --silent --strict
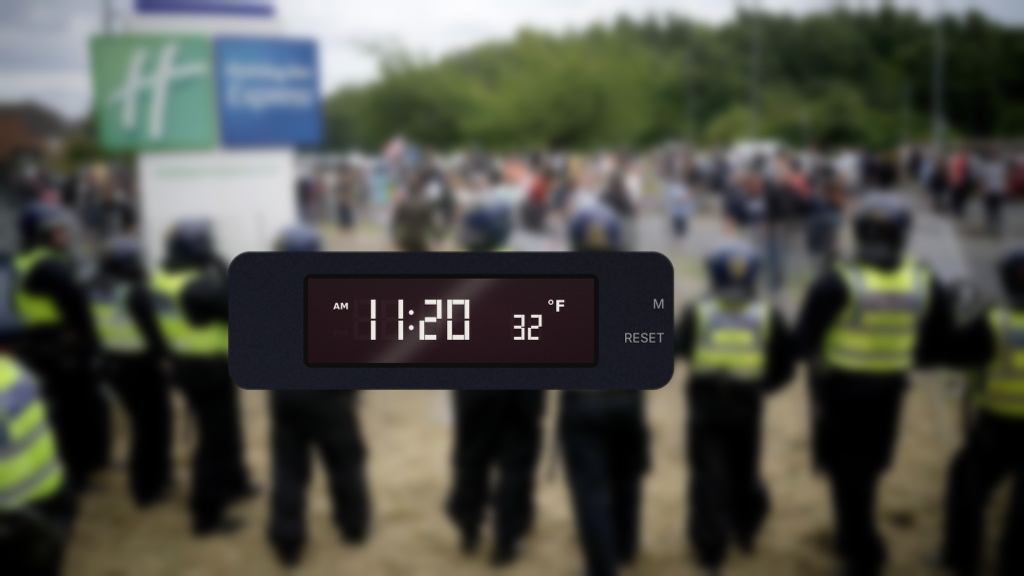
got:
11:20
